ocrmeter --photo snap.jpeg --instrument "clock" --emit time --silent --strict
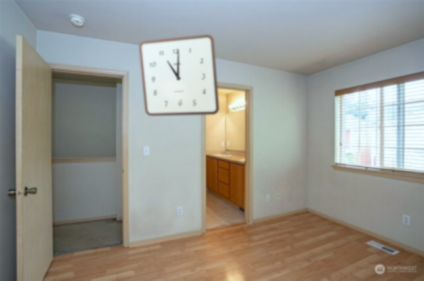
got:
11:01
